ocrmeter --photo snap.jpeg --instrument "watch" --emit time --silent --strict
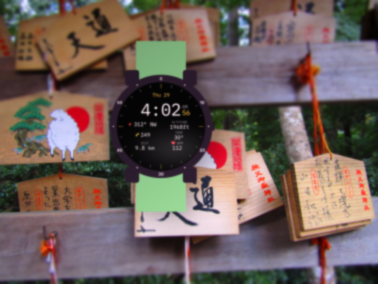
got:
4:02
